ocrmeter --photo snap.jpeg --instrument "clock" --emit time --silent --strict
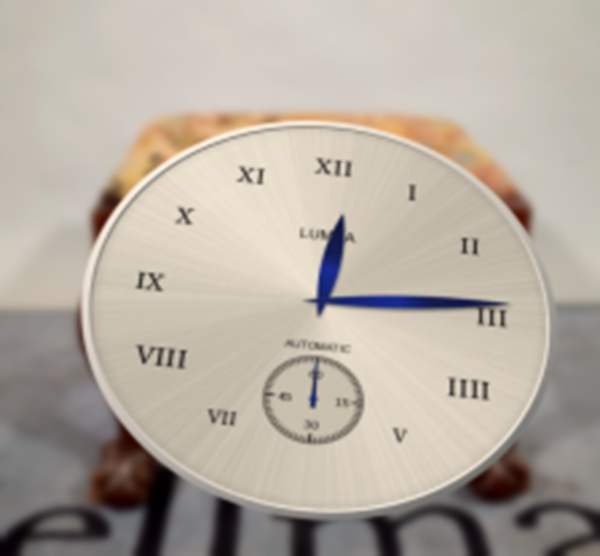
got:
12:14
